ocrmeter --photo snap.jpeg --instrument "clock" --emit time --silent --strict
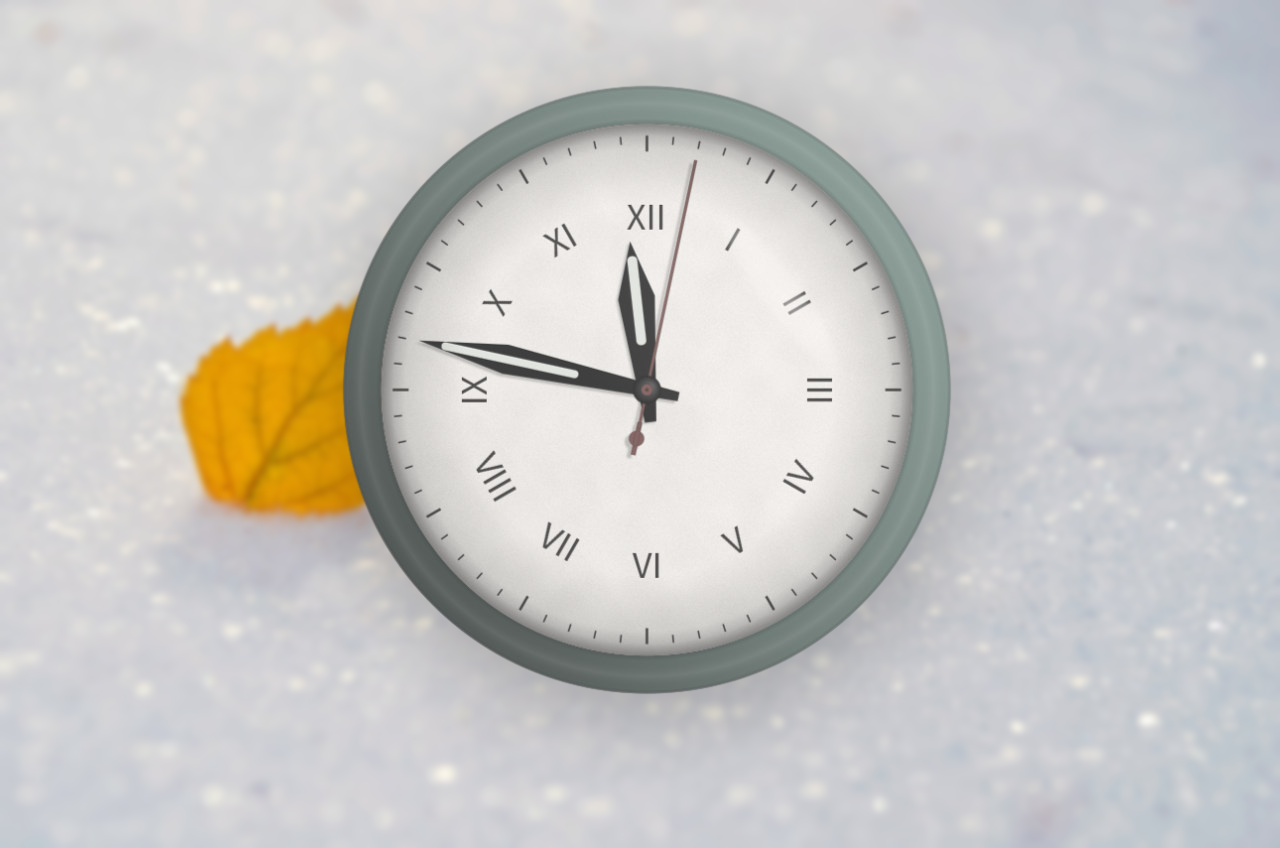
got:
11:47:02
